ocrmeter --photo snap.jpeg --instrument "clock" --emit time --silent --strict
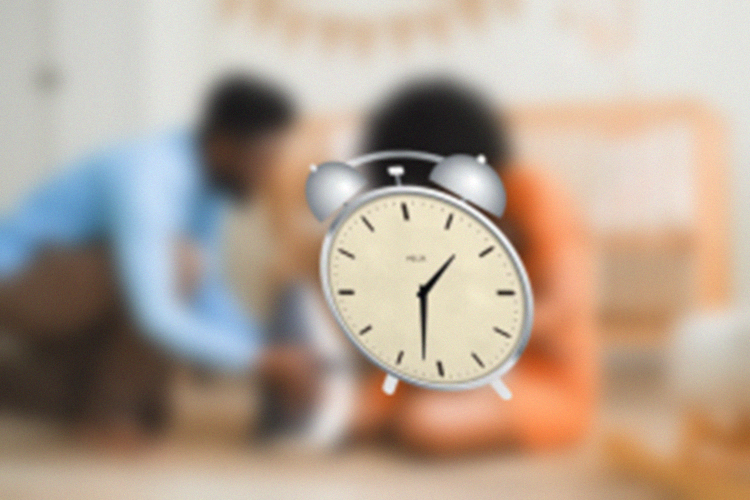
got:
1:32
